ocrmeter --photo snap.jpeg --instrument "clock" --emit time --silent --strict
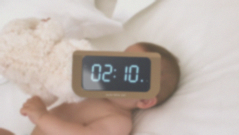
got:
2:10
